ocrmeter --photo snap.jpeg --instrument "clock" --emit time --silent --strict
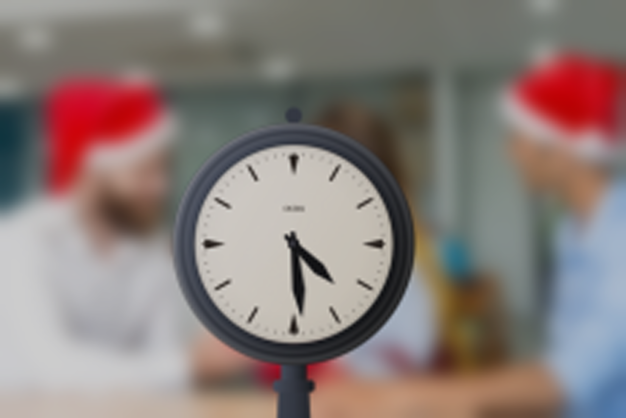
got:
4:29
